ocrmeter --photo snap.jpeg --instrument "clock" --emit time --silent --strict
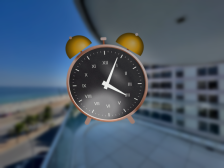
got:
4:04
